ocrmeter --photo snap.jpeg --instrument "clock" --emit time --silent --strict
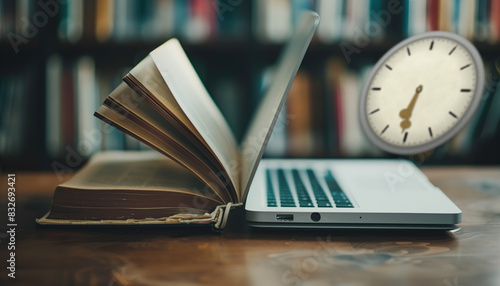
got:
6:31
